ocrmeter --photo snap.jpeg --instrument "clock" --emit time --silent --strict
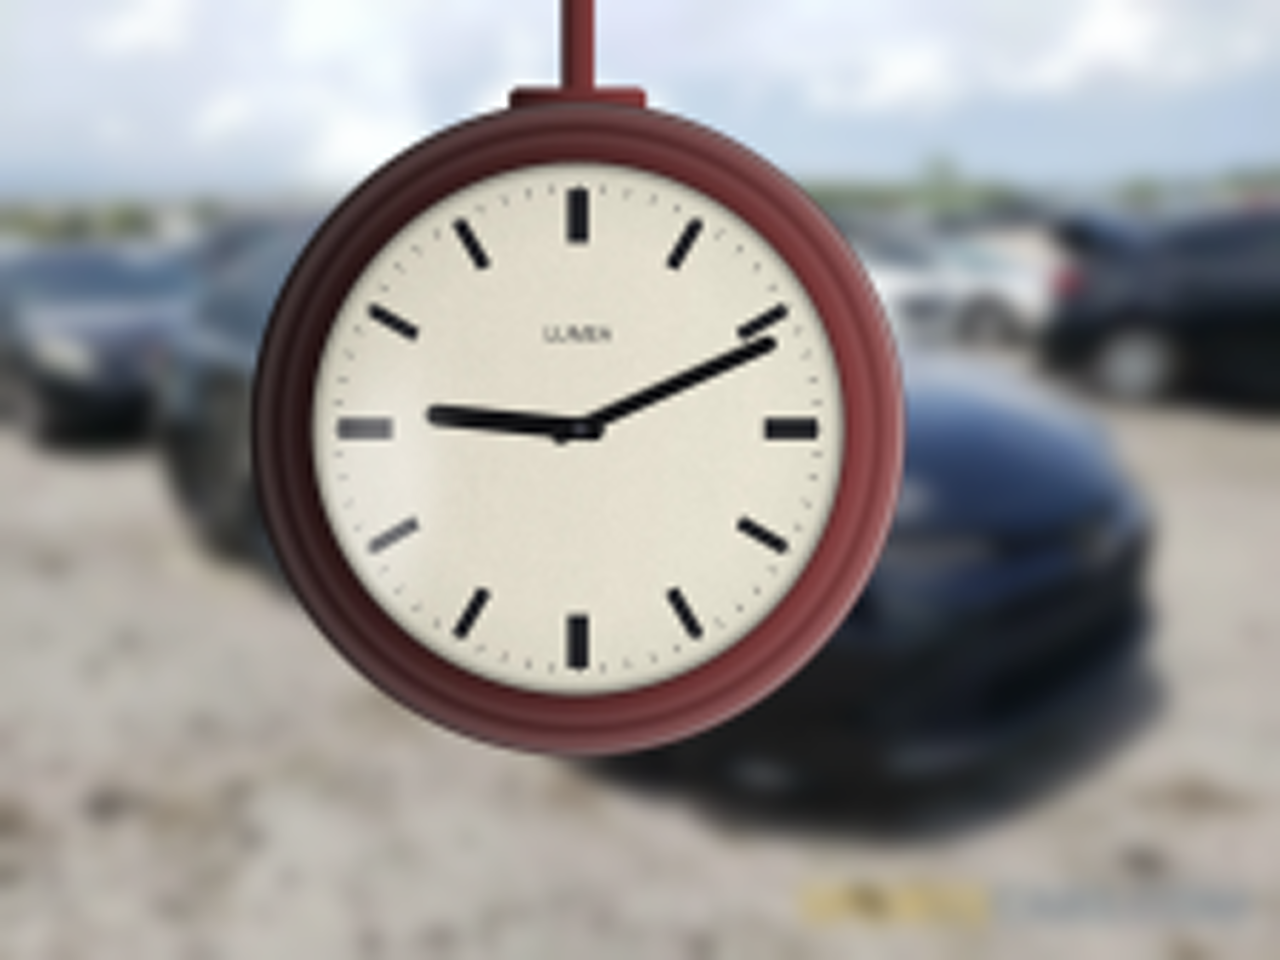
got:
9:11
